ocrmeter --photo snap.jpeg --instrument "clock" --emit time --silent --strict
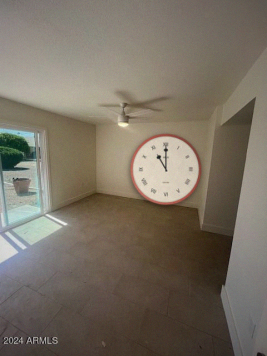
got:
11:00
